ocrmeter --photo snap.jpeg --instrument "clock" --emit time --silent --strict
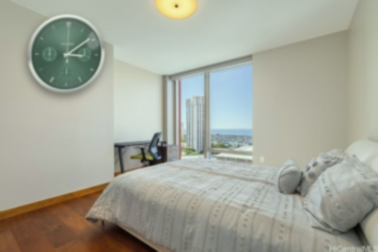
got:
3:09
